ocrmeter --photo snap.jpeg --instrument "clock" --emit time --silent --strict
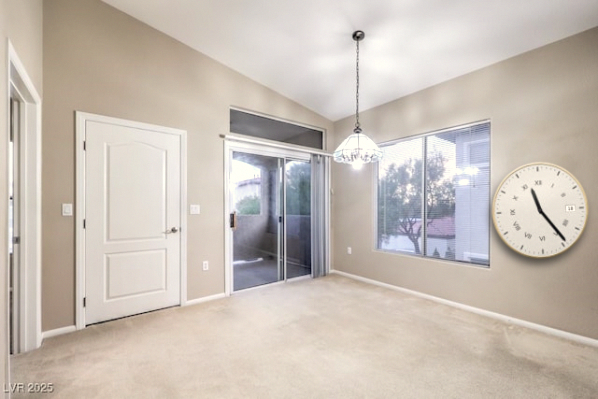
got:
11:24
